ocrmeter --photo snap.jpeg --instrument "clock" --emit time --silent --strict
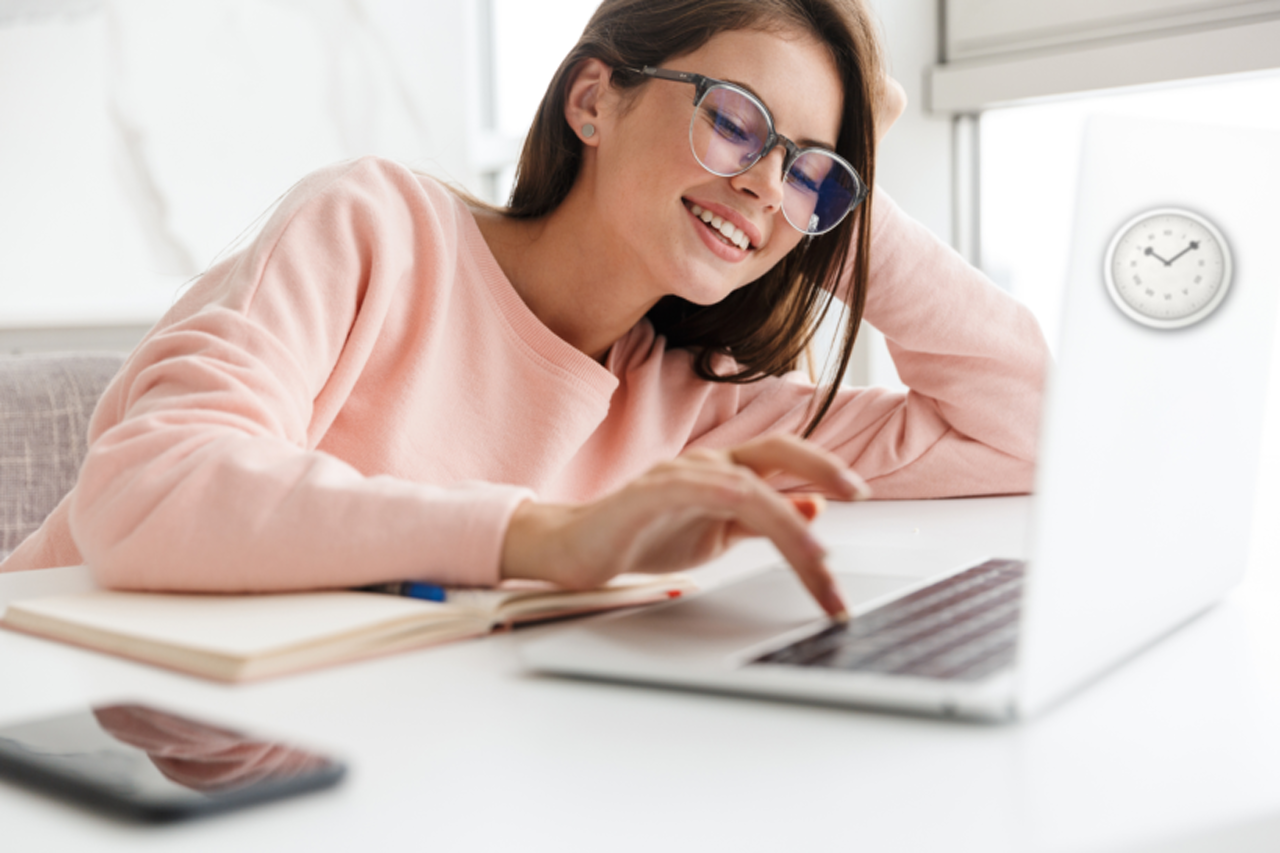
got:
10:09
